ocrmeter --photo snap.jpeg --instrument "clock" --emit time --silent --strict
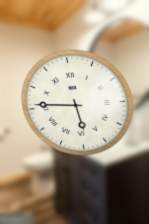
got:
5:46
